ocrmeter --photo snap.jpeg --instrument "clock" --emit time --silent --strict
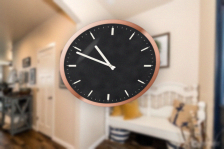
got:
10:49
